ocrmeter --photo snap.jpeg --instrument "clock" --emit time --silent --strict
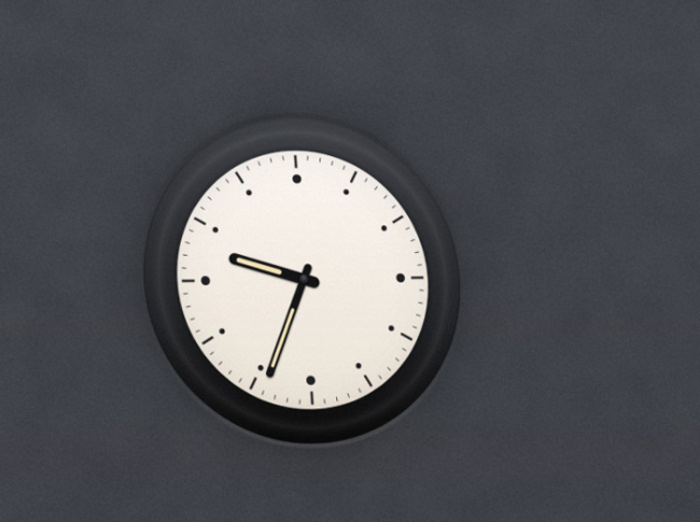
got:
9:34
